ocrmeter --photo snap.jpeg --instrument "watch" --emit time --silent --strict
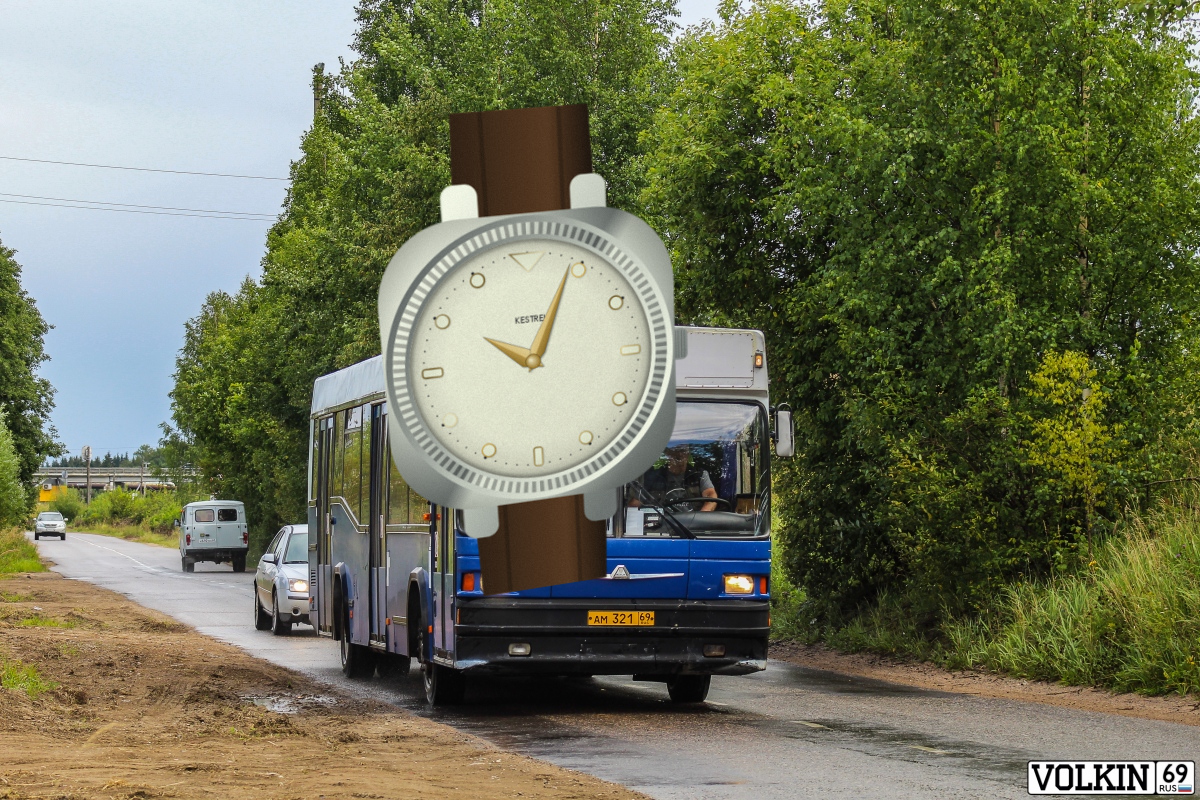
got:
10:04
